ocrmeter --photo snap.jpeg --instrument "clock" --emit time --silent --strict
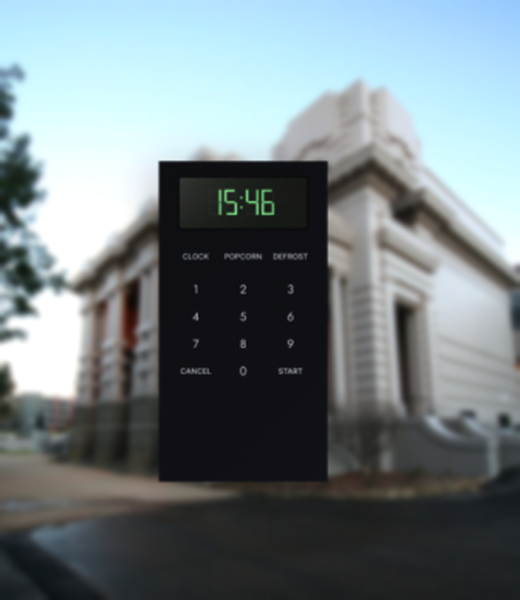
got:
15:46
